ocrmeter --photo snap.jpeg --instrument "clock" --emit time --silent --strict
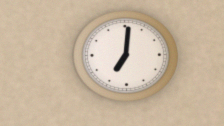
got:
7:01
